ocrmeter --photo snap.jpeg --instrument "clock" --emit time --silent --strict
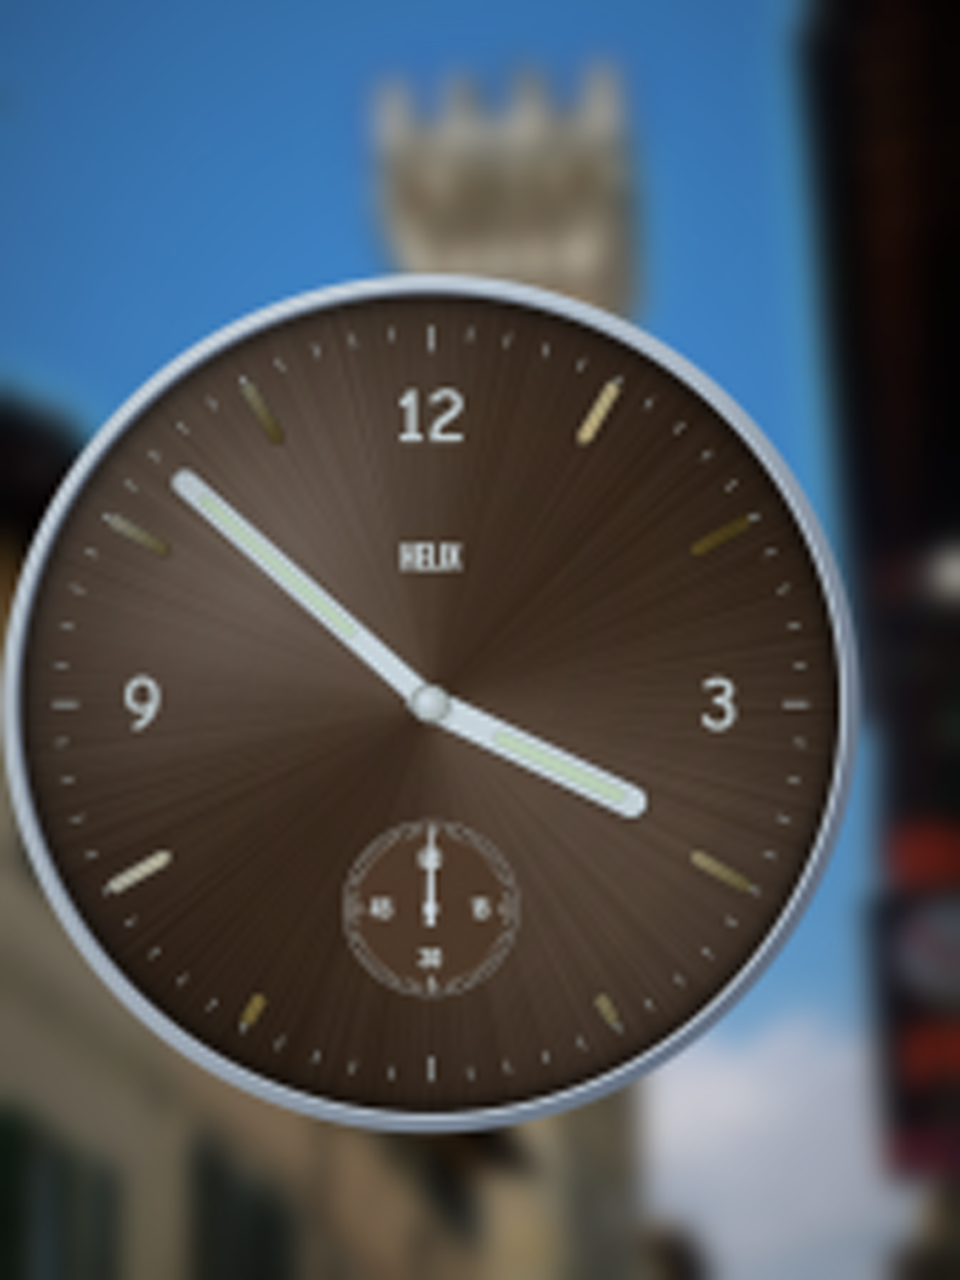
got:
3:52
